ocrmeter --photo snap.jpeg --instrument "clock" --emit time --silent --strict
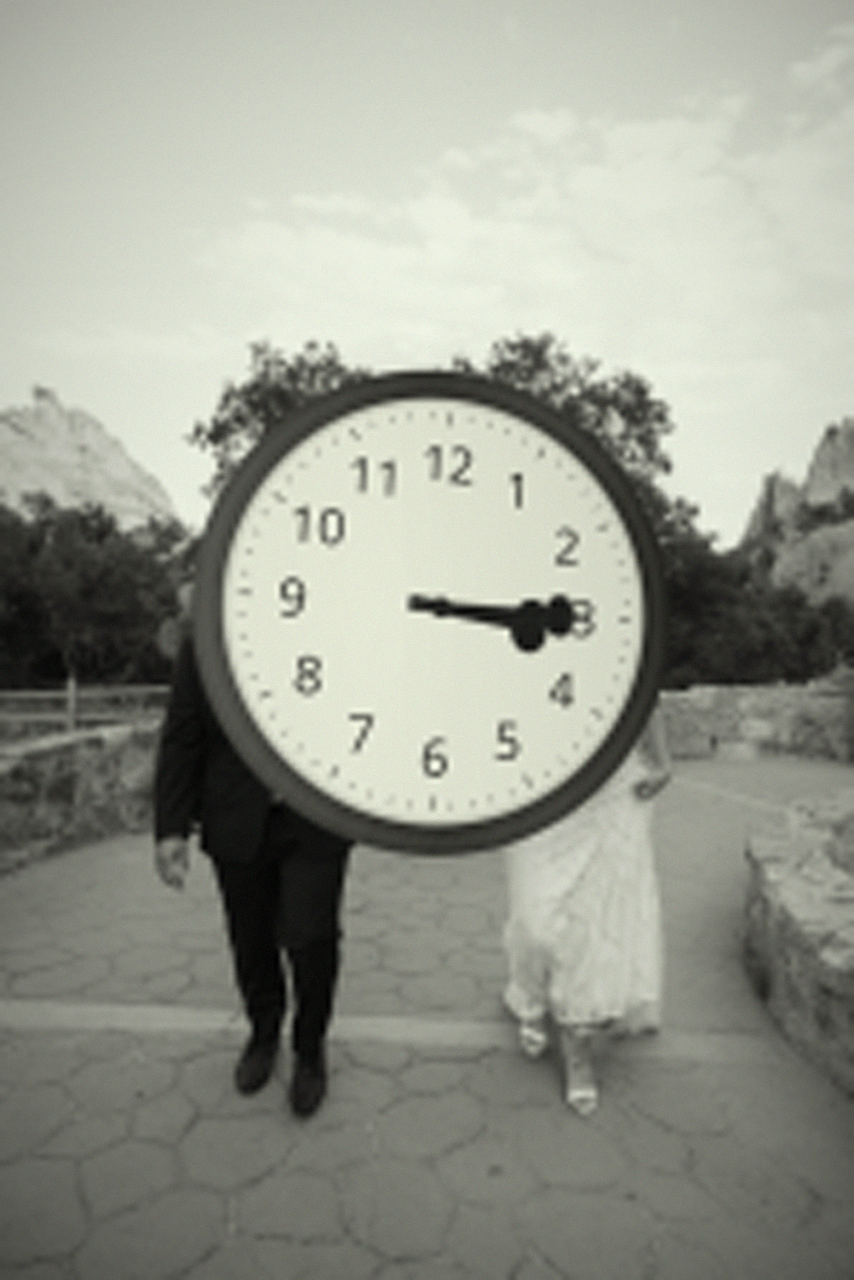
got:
3:15
